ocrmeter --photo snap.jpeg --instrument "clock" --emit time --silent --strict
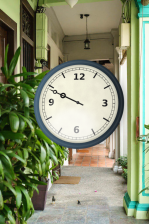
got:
9:49
